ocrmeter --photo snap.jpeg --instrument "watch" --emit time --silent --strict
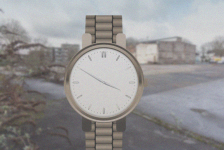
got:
3:50
